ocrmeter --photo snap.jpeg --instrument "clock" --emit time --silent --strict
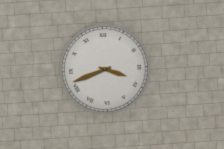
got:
3:42
